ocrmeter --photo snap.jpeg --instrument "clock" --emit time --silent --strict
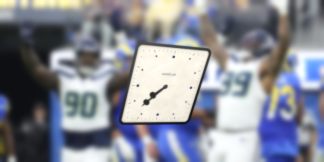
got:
7:37
